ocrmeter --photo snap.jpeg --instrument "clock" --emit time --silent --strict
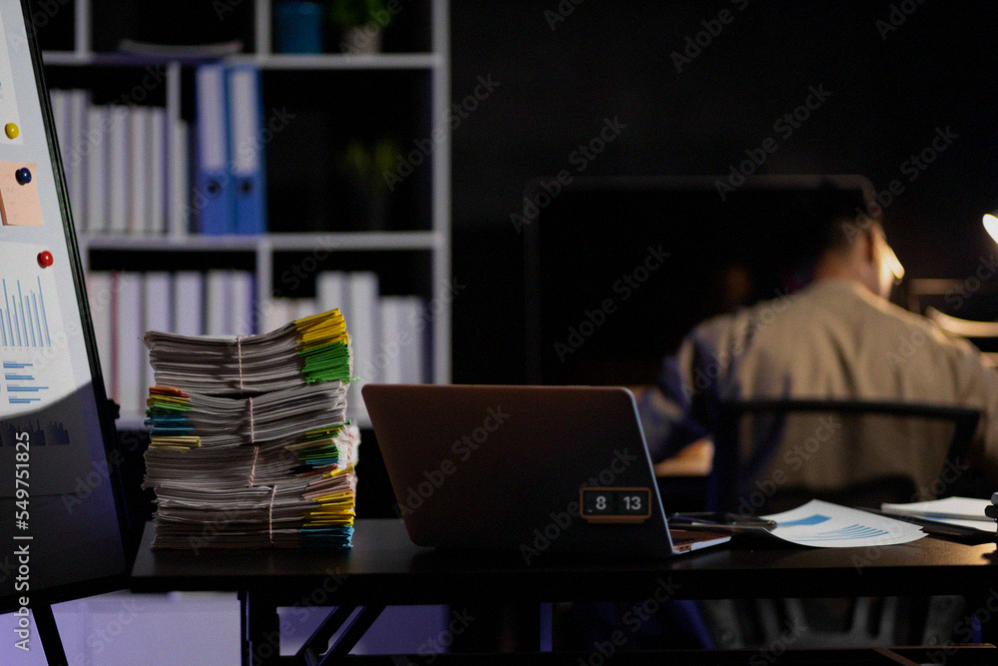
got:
8:13
